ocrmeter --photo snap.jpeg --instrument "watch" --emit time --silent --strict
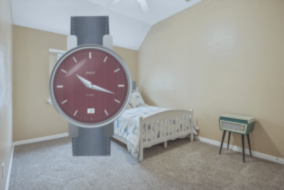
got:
10:18
